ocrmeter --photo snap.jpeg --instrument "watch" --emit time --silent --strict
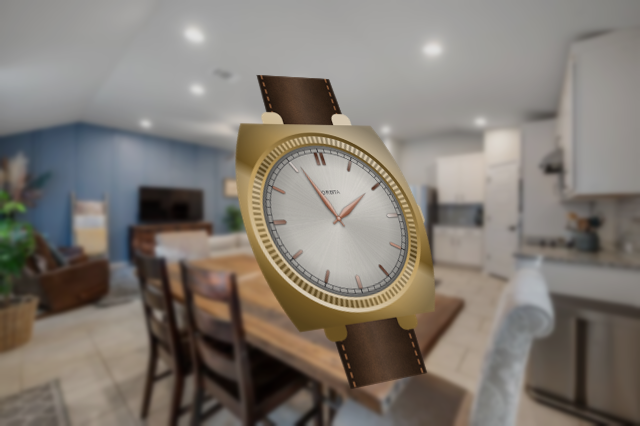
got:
1:56
